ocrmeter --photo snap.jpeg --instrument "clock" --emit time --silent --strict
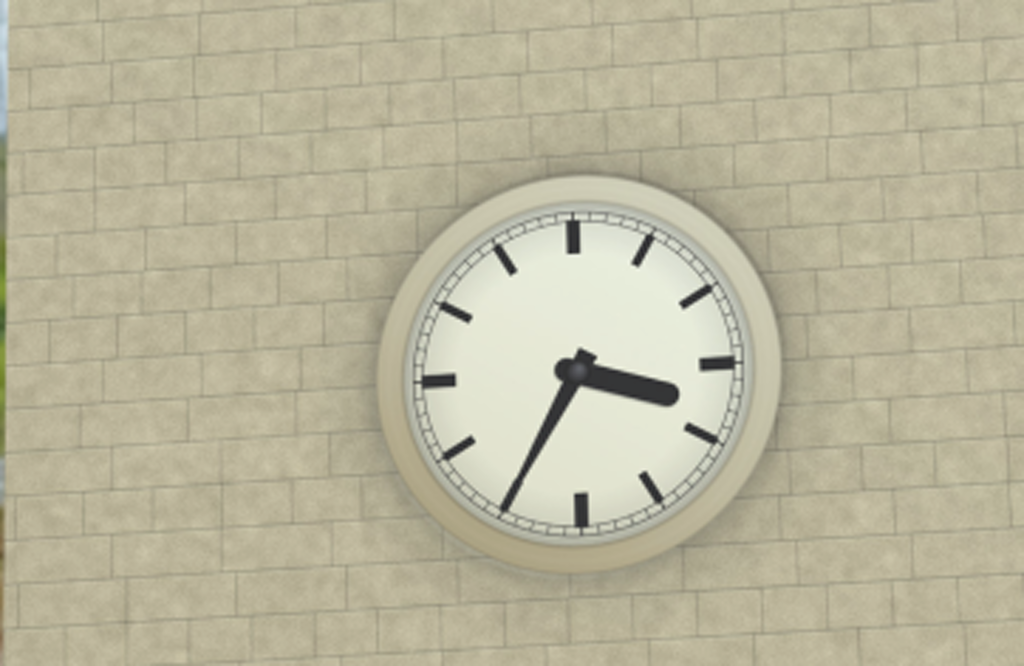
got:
3:35
